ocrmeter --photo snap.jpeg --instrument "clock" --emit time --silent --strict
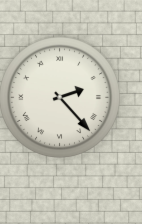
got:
2:23
